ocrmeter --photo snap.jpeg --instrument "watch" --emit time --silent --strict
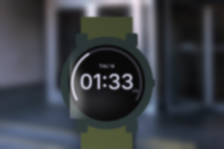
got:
1:33
